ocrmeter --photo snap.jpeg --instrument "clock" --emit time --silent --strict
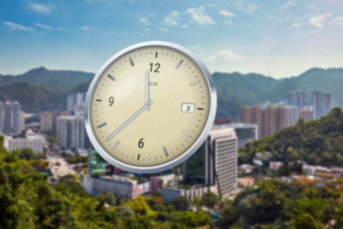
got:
11:37
